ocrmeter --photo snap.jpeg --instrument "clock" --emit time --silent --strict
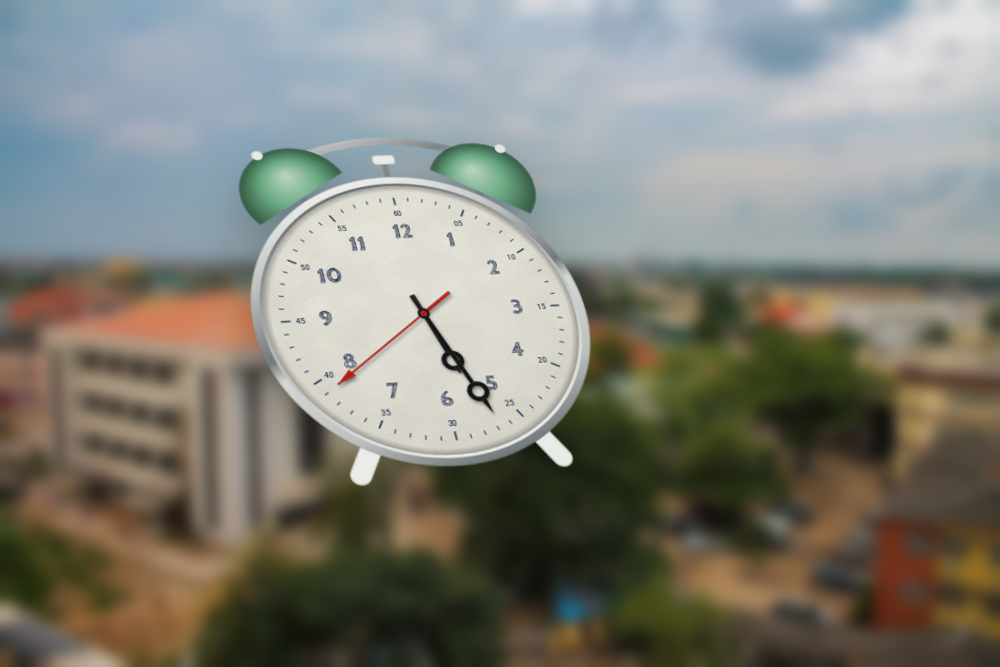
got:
5:26:39
